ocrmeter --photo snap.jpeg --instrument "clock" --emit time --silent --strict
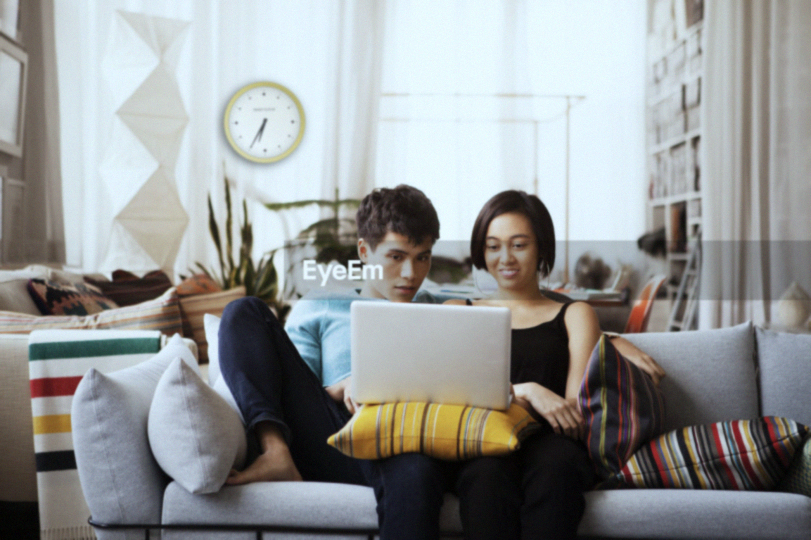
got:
6:35
